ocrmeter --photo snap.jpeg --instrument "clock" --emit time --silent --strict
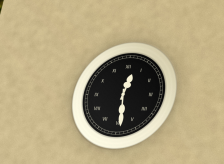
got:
12:29
